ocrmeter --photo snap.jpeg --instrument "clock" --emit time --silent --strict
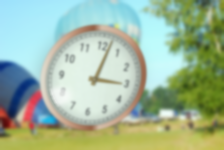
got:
3:02
